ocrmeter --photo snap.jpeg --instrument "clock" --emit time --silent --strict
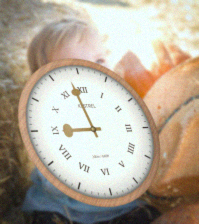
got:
8:58
